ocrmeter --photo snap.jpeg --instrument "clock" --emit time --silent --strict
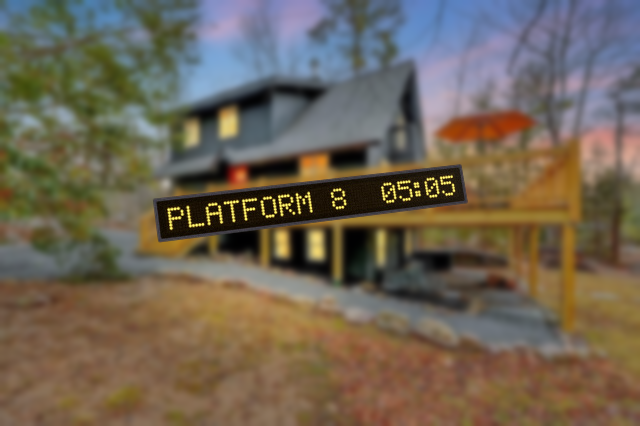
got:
5:05
